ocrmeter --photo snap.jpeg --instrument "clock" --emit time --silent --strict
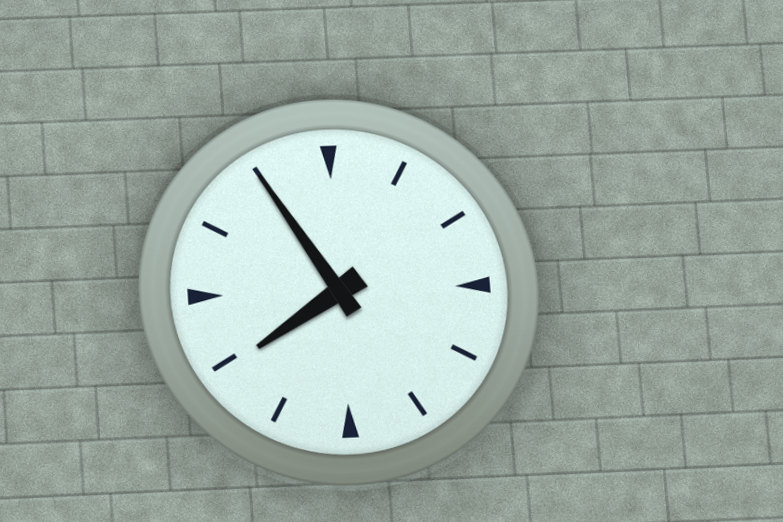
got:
7:55
